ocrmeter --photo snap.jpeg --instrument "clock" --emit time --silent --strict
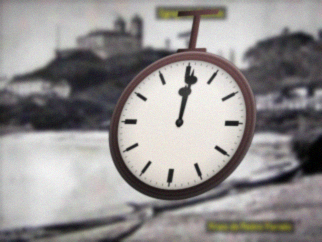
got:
12:01
